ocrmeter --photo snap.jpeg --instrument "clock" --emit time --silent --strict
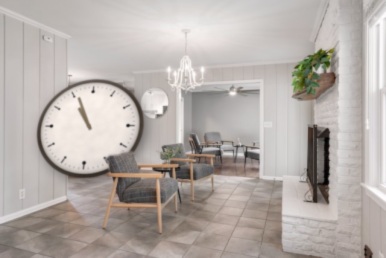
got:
10:56
